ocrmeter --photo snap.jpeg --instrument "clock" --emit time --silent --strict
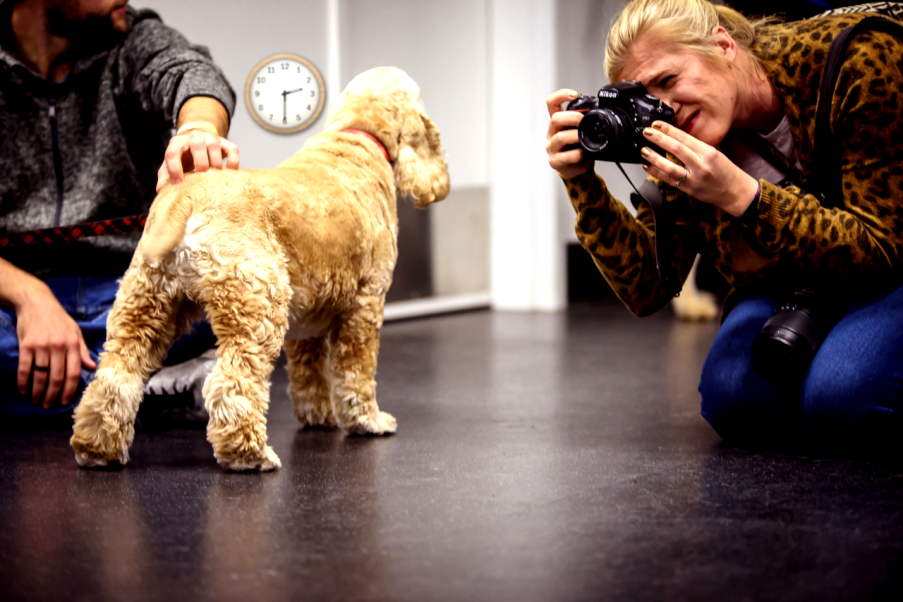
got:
2:30
